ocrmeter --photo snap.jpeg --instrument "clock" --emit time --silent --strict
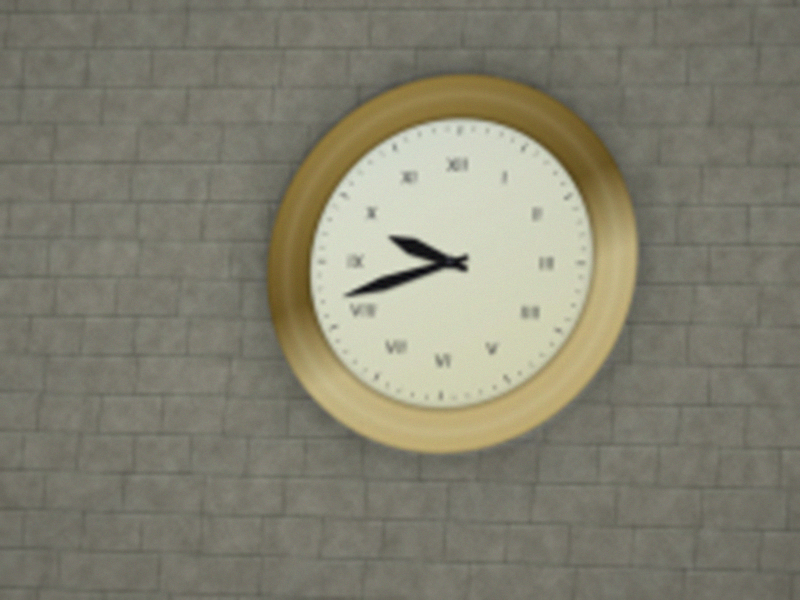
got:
9:42
